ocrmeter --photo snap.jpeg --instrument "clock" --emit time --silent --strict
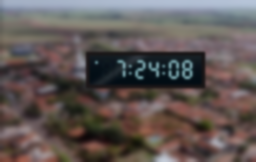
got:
7:24:08
